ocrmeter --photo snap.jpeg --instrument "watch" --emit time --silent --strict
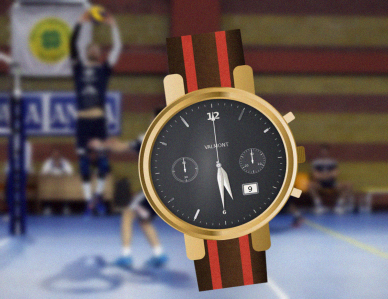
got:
5:30
